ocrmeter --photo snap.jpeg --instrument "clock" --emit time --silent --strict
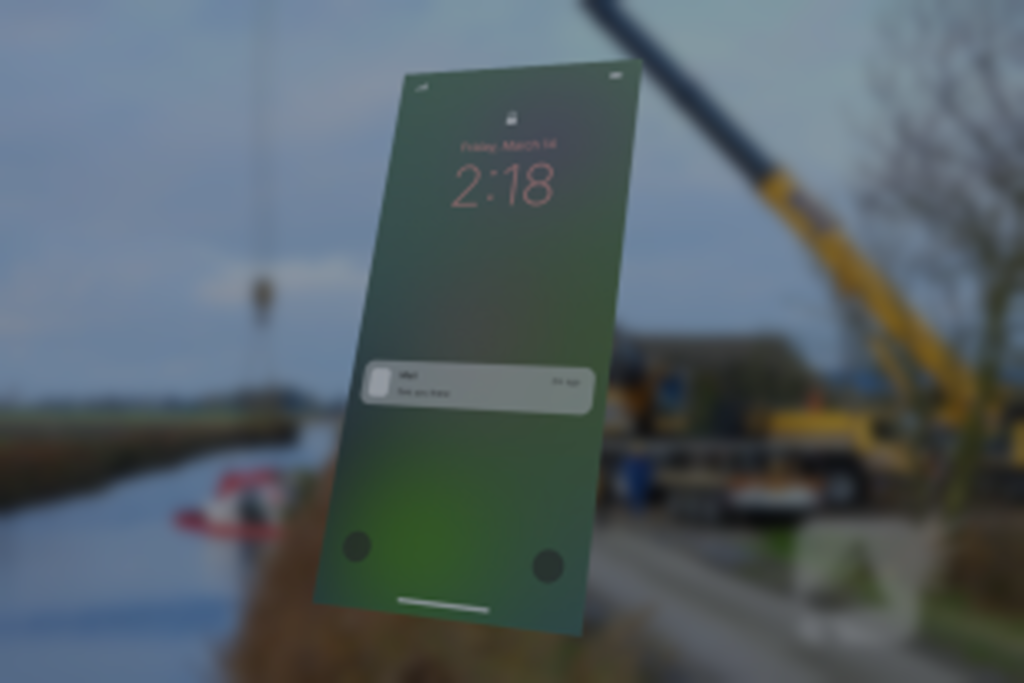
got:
2:18
